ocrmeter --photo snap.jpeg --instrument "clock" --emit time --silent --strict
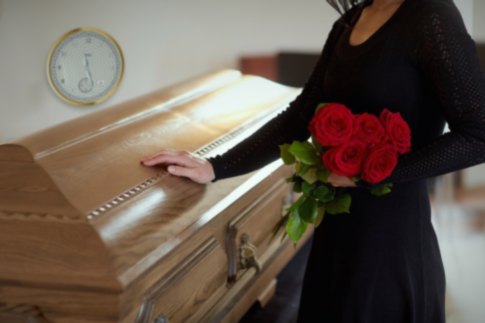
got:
11:27
